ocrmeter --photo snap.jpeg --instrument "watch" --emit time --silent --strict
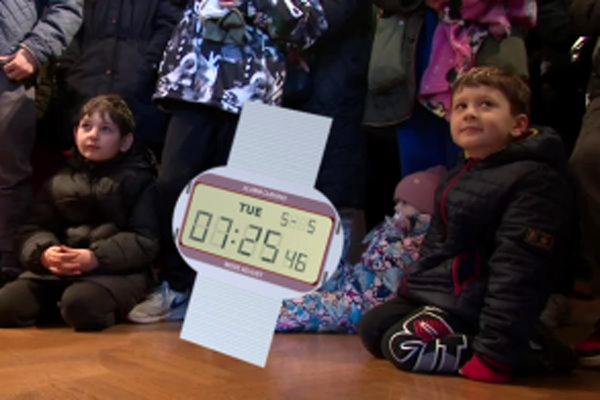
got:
7:25:46
